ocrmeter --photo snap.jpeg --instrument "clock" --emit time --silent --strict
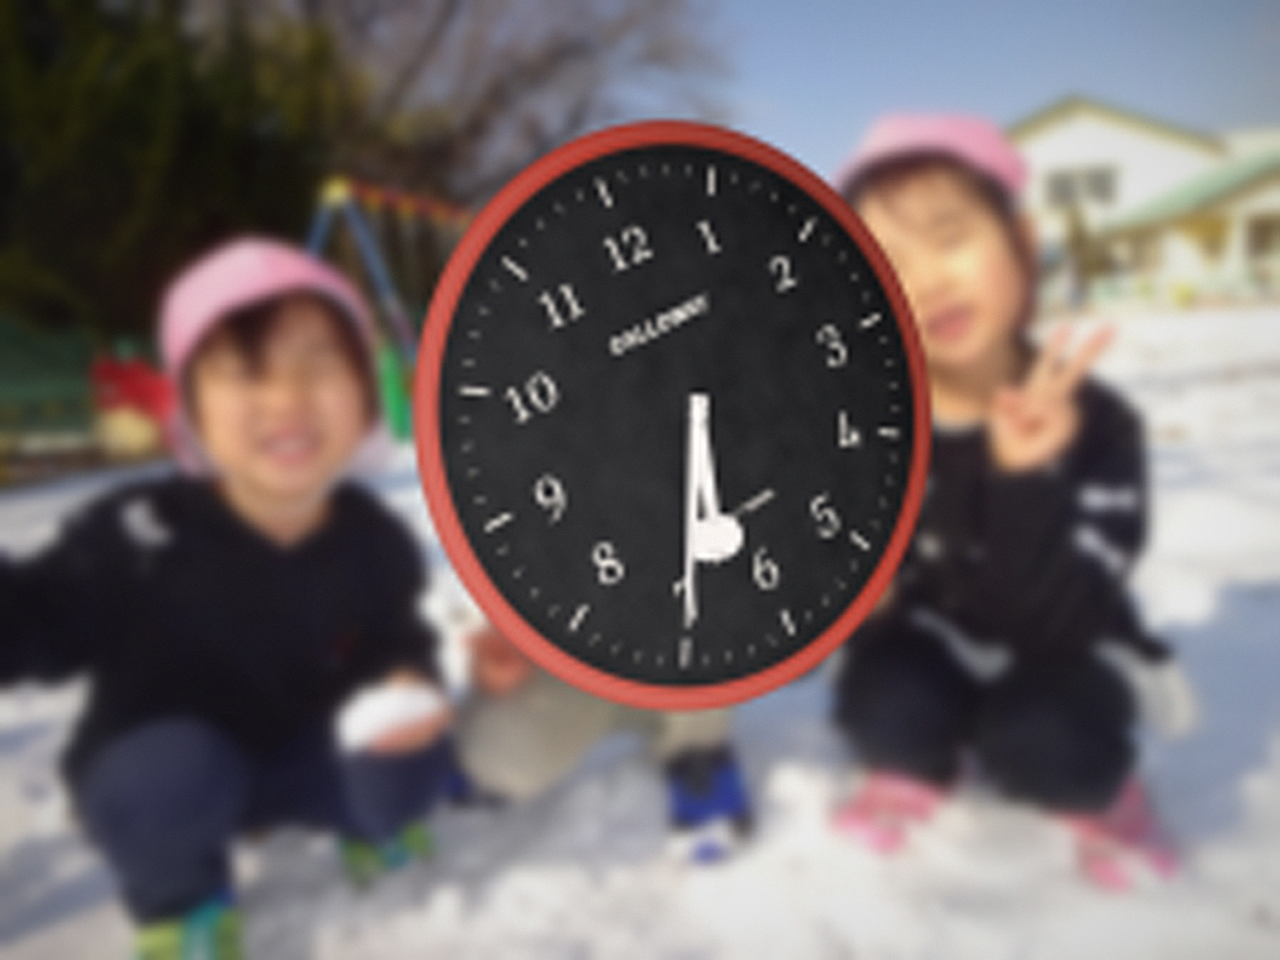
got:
6:35
